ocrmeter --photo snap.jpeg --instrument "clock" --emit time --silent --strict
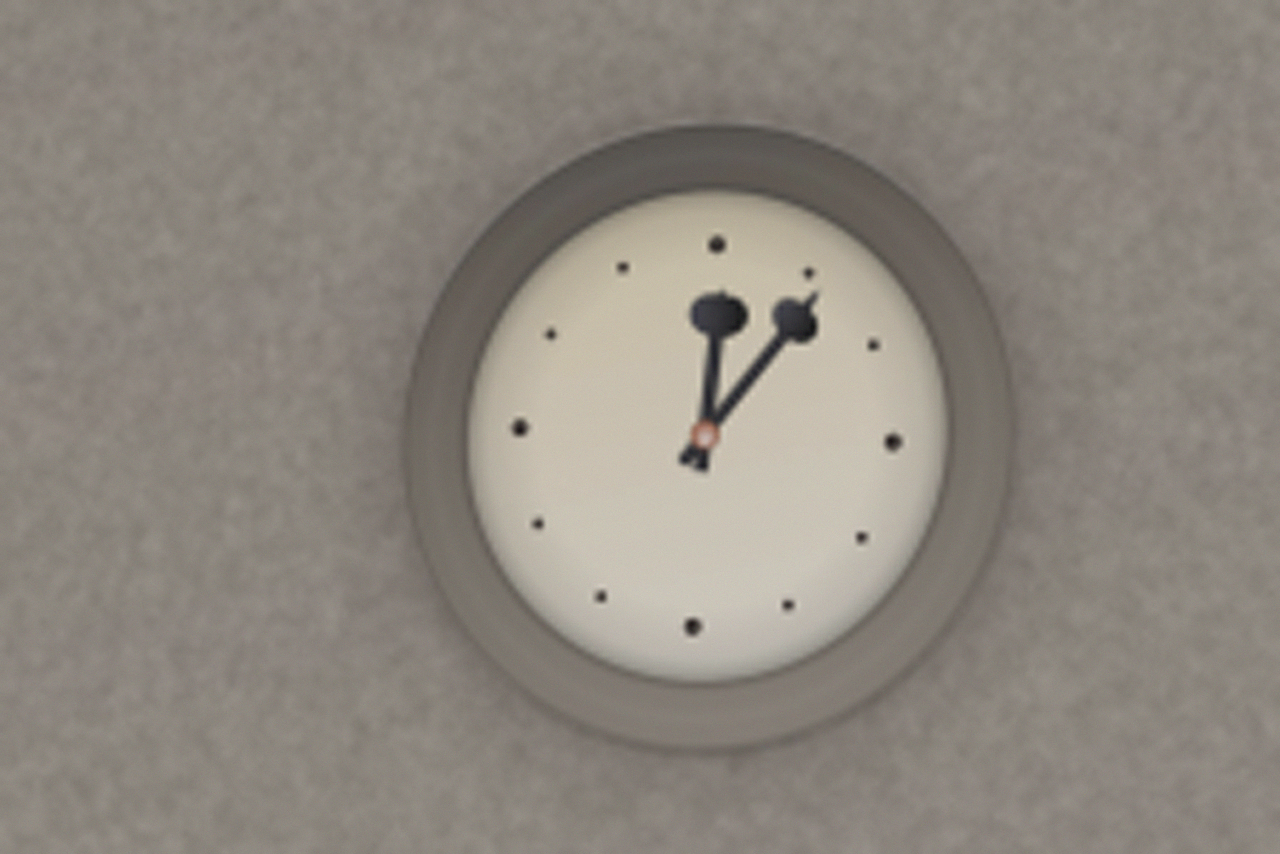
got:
12:06
